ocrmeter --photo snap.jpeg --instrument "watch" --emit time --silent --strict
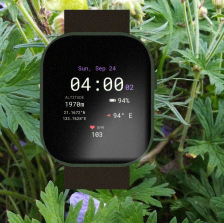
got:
4:00:02
